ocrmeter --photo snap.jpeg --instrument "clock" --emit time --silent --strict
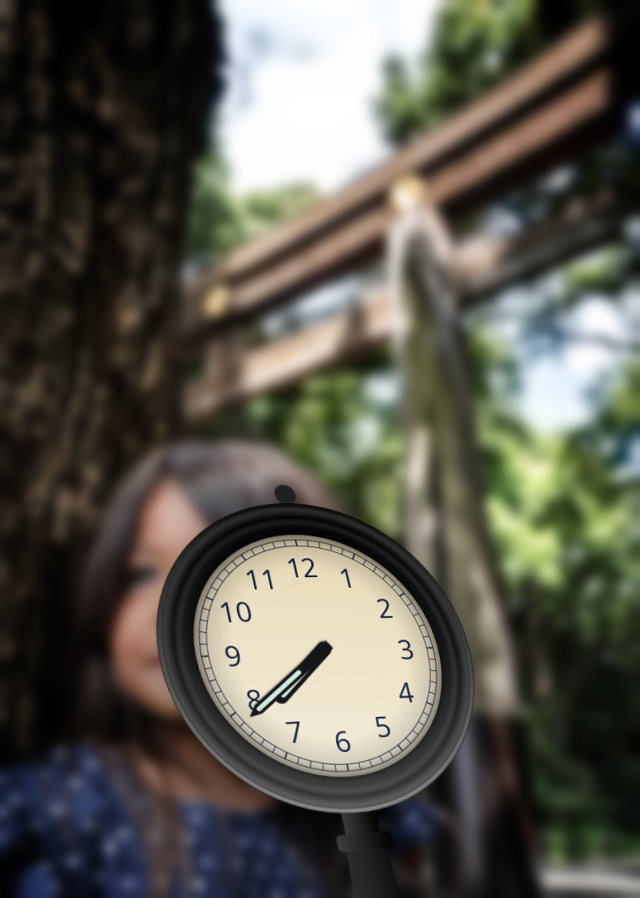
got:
7:39
